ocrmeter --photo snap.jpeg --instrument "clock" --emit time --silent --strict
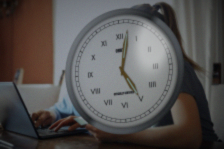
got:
5:02
